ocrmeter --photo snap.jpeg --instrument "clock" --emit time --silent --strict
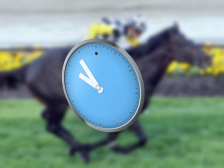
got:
9:54
